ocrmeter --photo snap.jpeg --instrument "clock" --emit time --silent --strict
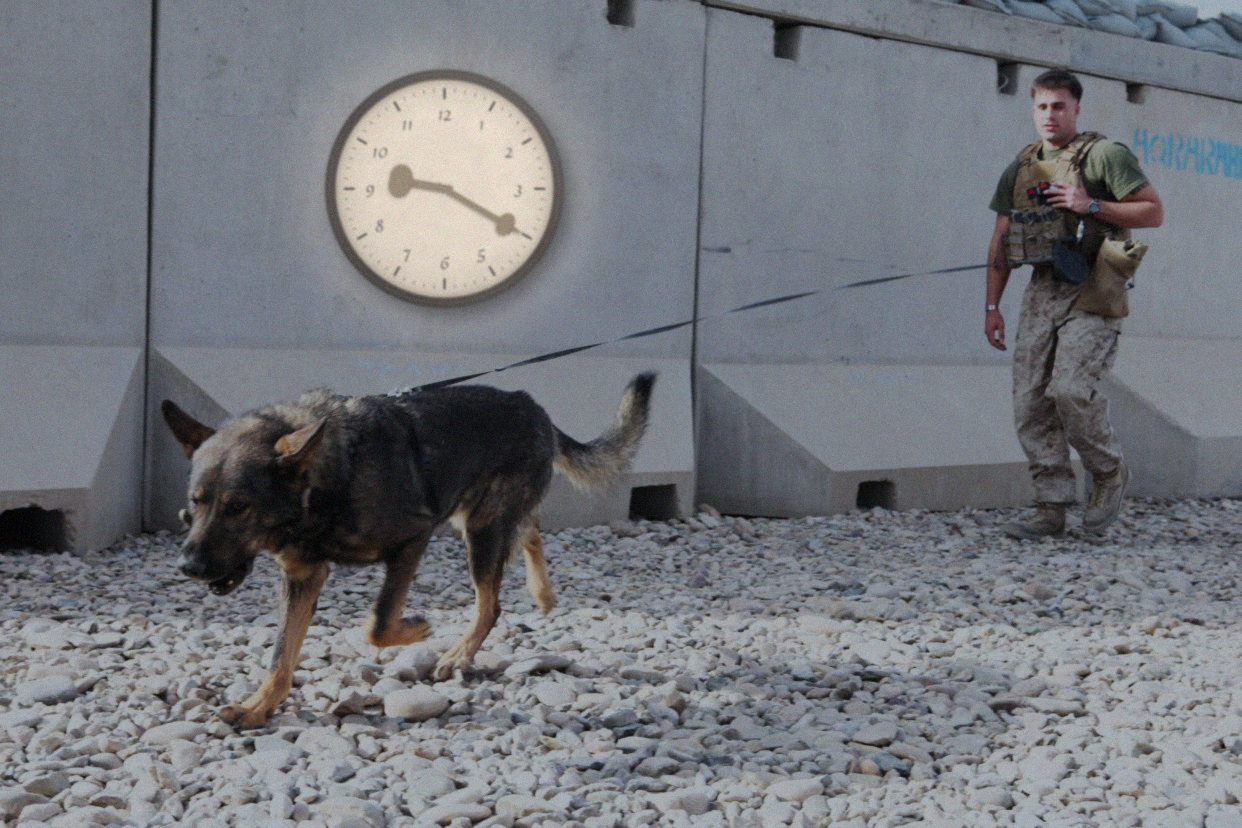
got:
9:20
